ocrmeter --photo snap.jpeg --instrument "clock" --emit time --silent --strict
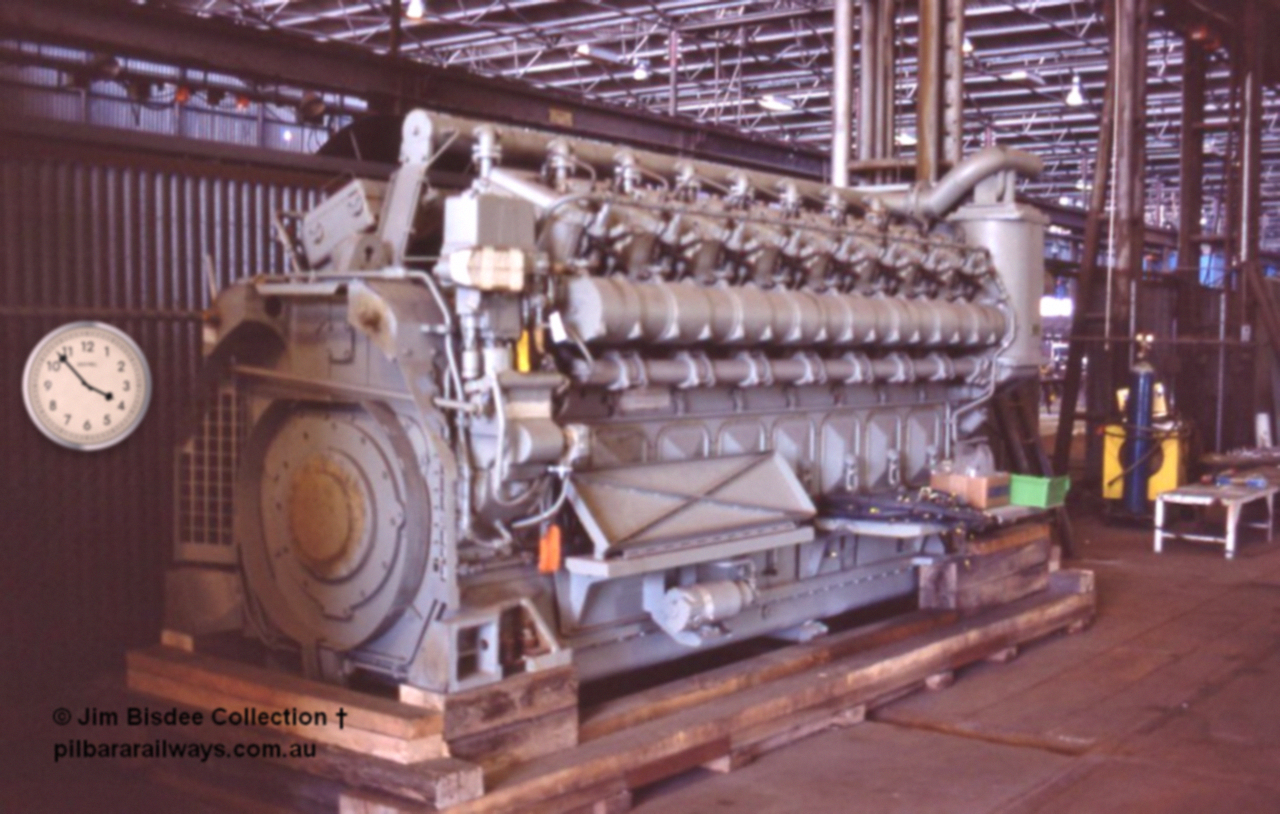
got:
3:53
